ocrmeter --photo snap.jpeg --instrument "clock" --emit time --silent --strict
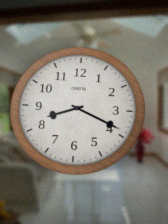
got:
8:19
